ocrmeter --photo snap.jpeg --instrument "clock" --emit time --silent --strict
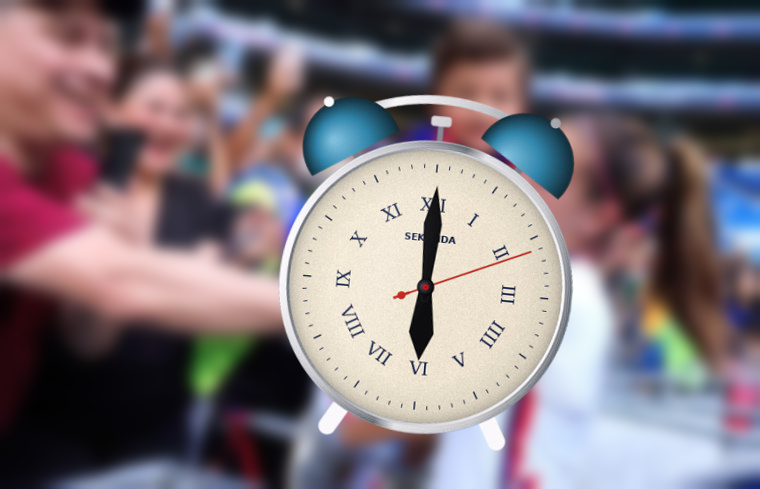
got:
6:00:11
